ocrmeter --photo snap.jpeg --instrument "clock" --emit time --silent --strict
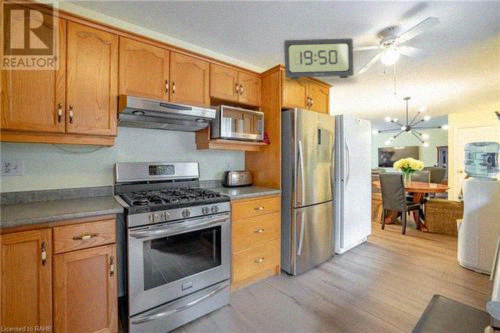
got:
19:50
